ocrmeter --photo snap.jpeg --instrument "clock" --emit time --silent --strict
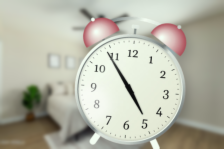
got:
4:54
